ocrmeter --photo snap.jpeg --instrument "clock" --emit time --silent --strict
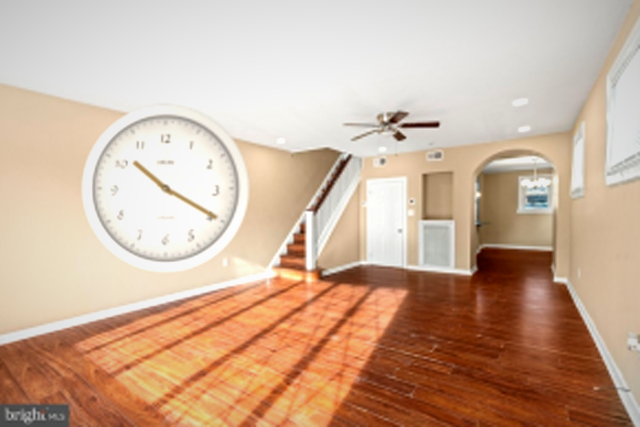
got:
10:20
